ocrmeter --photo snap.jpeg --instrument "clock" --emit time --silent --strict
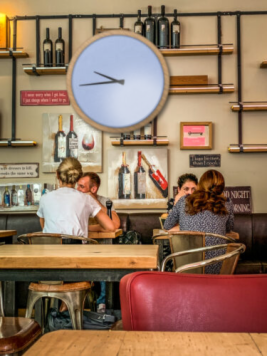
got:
9:44
